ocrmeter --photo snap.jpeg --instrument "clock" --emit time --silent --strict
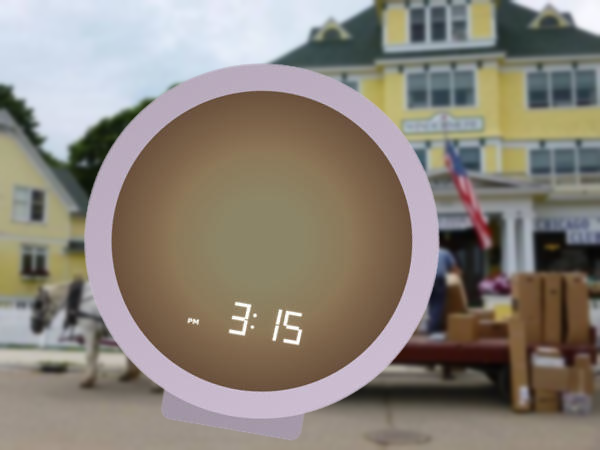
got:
3:15
